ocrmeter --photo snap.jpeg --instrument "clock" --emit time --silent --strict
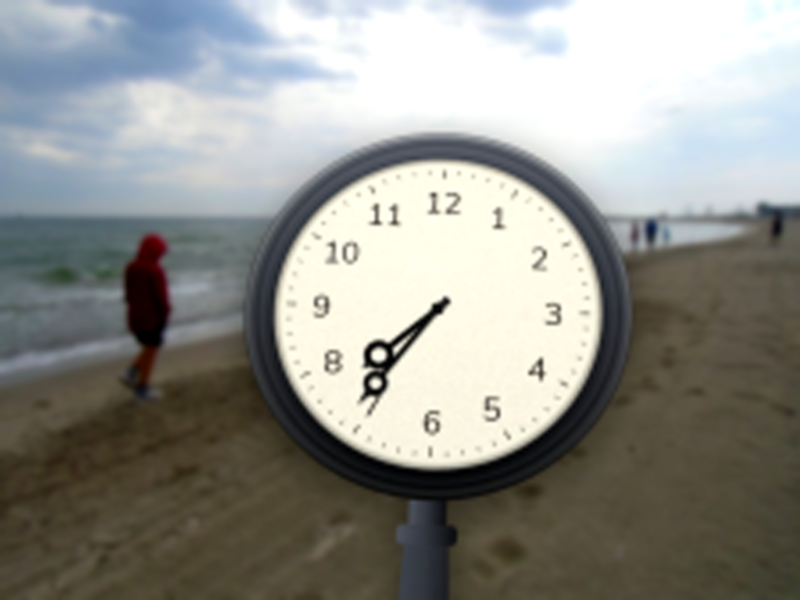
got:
7:36
